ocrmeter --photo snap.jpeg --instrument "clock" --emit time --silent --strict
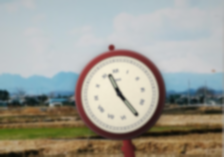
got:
11:25
